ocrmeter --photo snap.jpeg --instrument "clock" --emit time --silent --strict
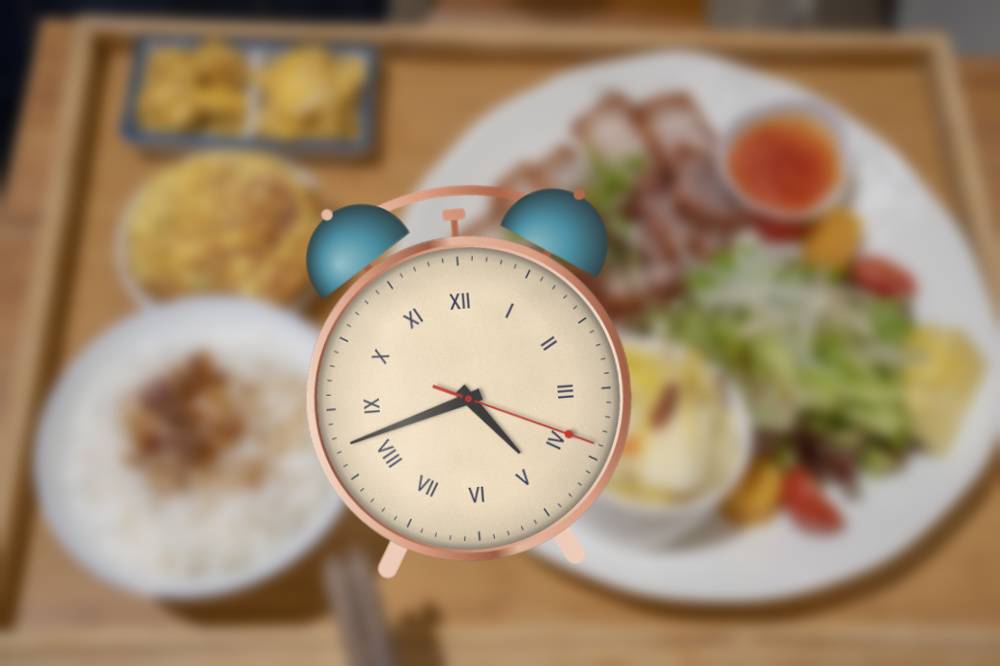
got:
4:42:19
